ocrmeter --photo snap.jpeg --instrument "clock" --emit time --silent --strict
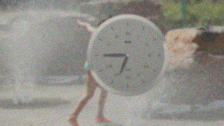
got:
6:45
